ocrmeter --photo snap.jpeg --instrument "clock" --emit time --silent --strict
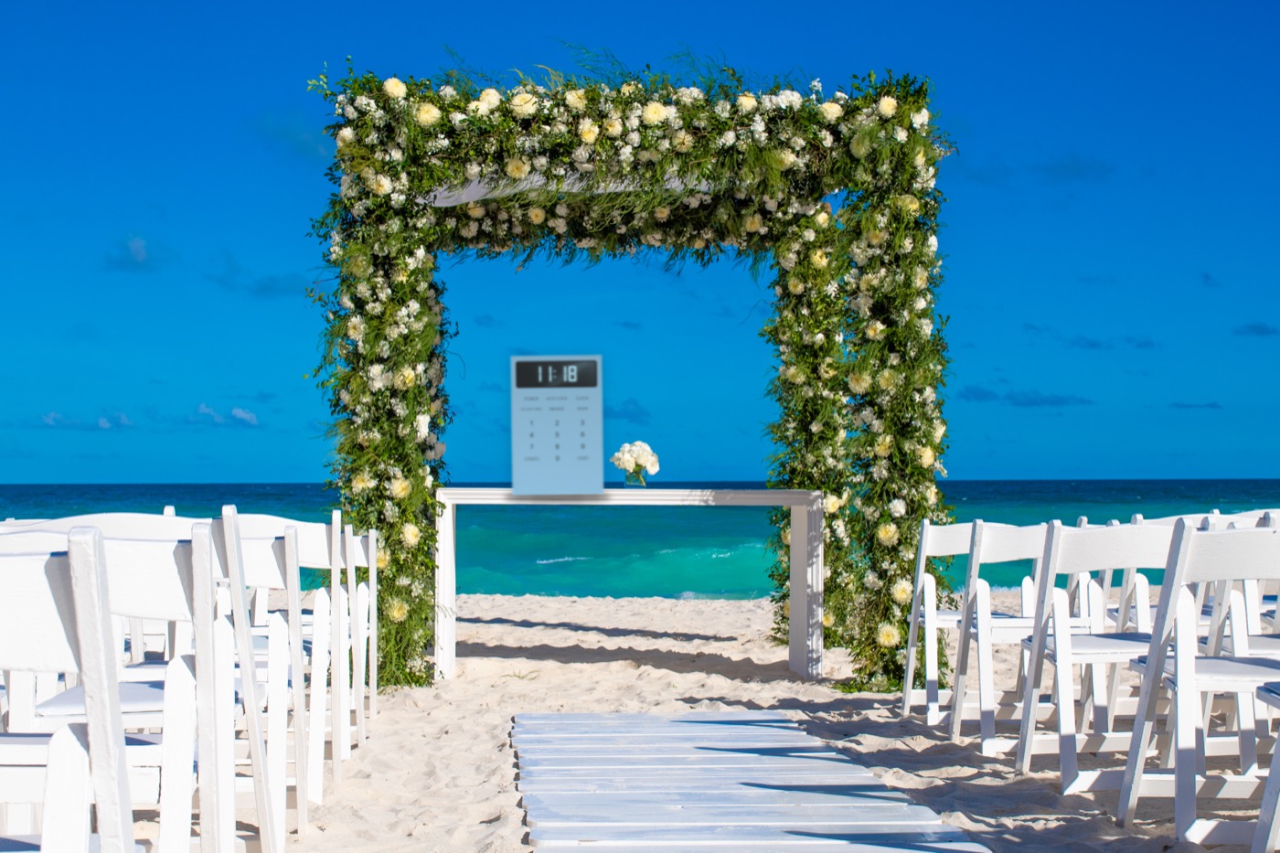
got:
11:18
